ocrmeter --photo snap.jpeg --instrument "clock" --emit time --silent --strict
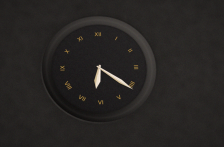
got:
6:21
